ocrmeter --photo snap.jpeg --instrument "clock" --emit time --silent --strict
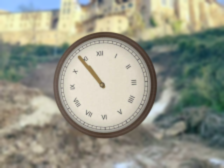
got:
10:54
